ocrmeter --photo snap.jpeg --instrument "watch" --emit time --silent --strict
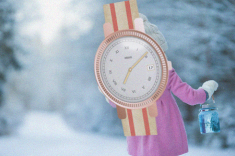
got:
7:09
